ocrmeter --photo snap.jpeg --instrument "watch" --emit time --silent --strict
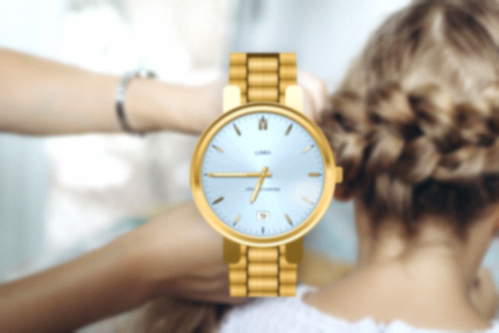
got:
6:45
